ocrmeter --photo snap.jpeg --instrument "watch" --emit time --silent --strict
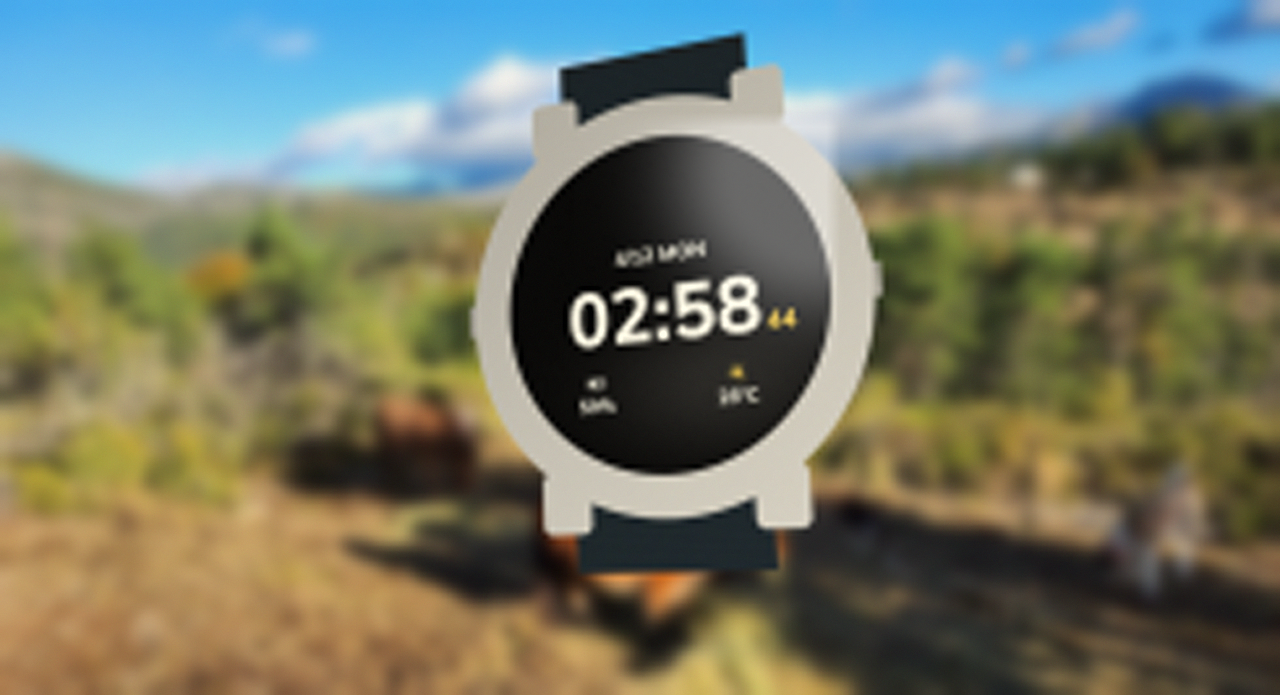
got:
2:58
